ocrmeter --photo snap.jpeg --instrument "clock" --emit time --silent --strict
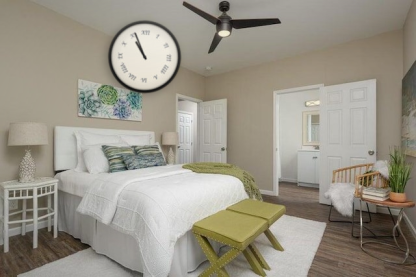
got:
10:56
